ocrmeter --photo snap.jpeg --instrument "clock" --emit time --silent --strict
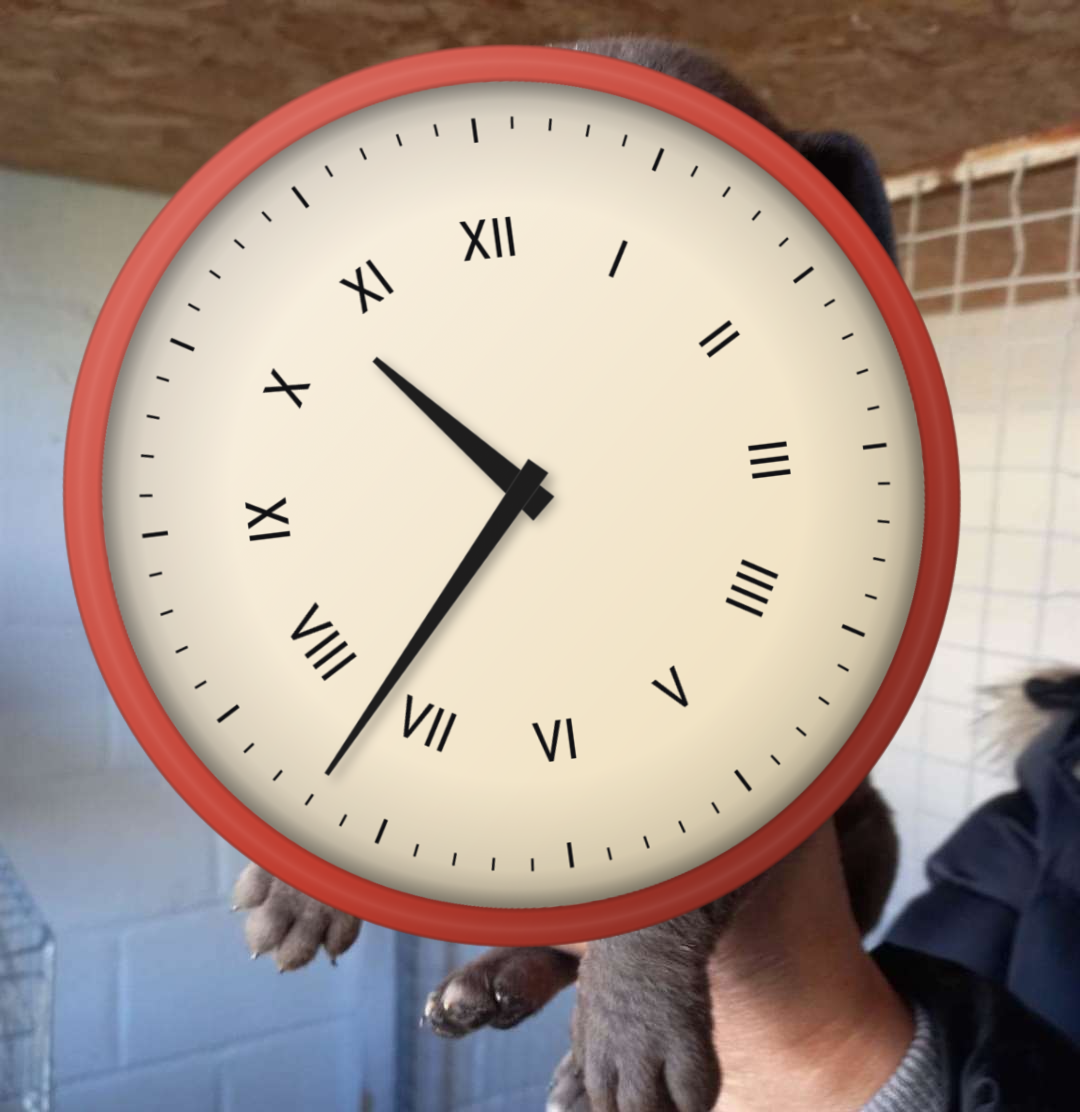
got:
10:37
